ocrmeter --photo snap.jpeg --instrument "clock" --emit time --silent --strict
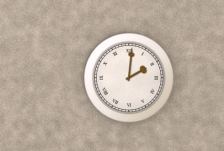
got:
2:01
